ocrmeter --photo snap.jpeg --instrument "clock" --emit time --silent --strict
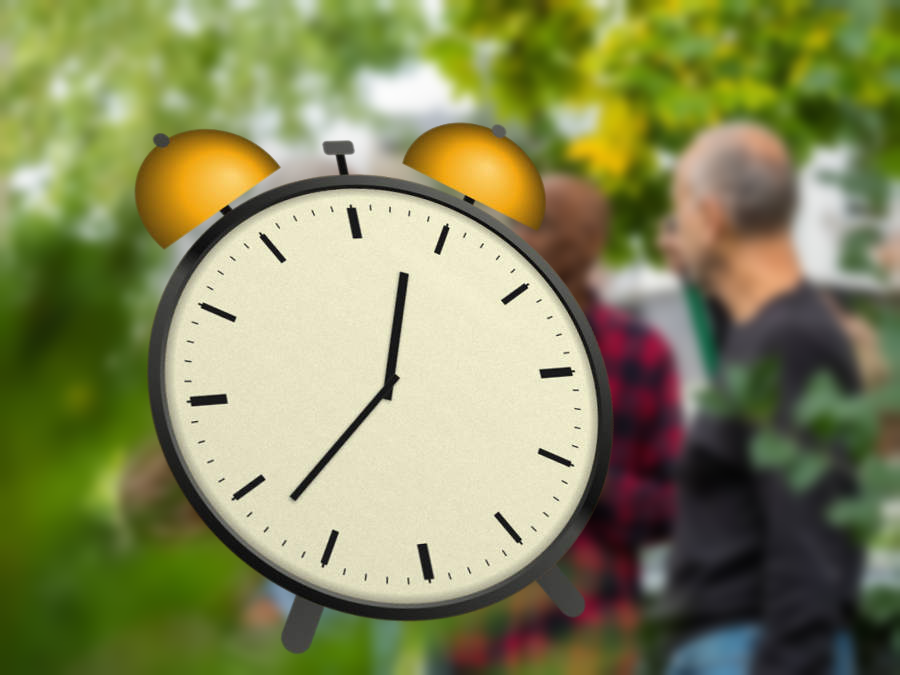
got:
12:38
